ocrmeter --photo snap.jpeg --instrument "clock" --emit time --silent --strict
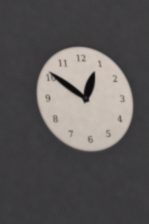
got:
12:51
